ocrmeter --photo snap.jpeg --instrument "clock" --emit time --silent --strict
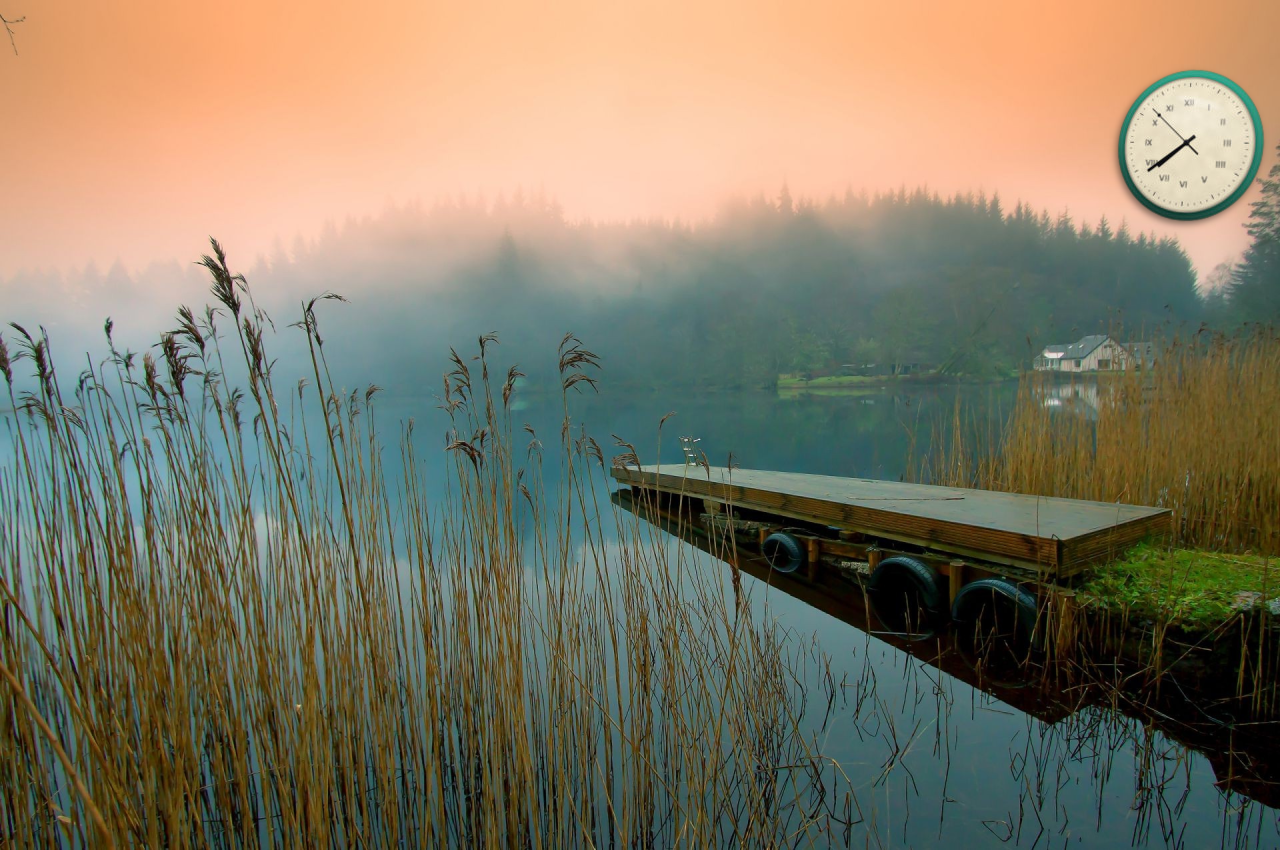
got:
7:38:52
